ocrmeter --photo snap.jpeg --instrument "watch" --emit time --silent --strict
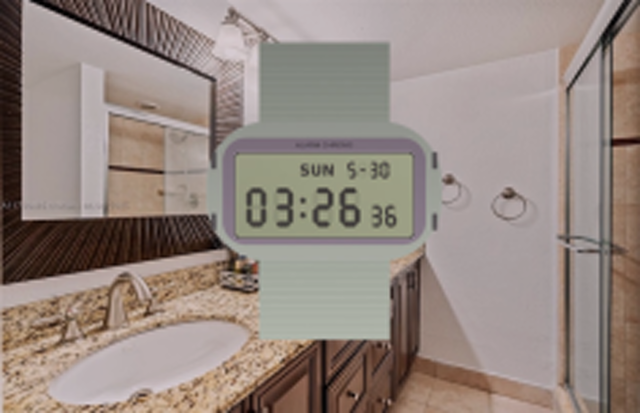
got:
3:26:36
